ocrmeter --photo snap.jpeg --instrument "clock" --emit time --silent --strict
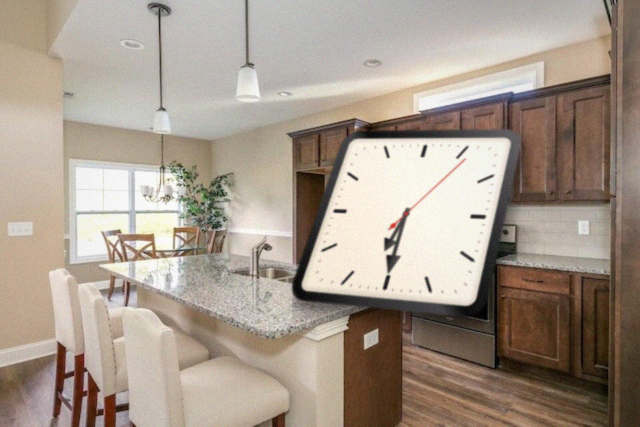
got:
6:30:06
